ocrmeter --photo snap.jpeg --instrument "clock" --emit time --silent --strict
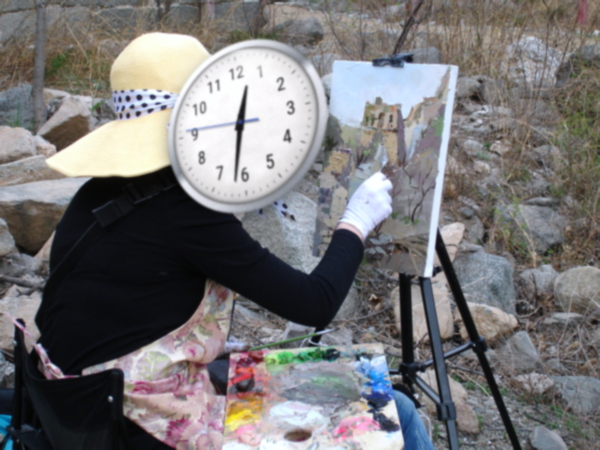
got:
12:31:46
